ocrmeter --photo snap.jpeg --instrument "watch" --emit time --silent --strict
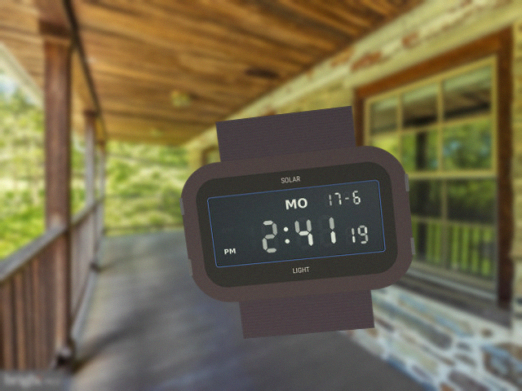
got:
2:41:19
